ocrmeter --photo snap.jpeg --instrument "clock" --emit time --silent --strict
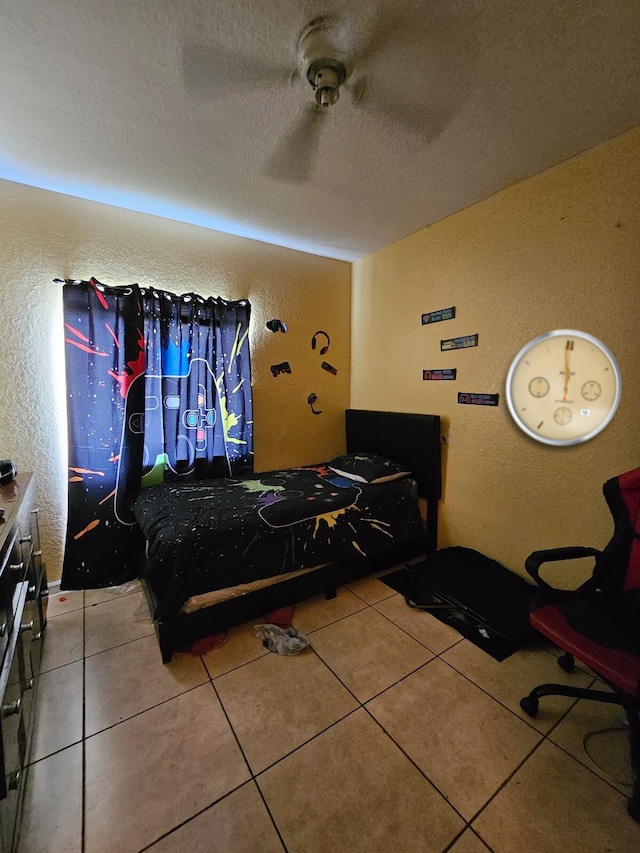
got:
11:59
